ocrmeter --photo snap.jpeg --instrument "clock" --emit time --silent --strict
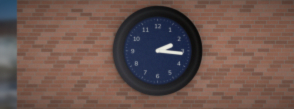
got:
2:16
